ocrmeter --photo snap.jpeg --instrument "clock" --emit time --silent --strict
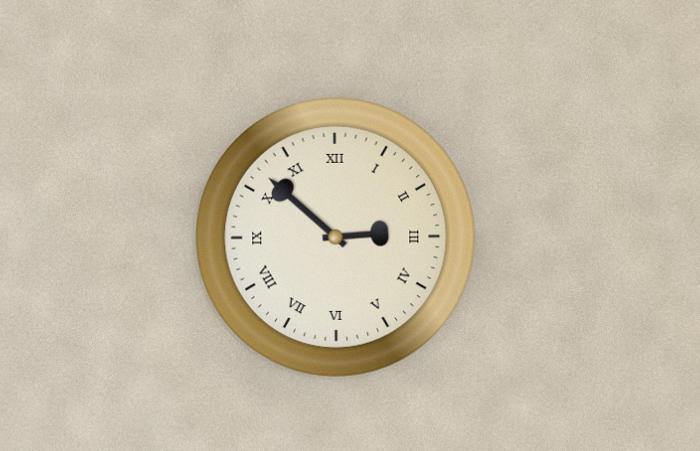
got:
2:52
